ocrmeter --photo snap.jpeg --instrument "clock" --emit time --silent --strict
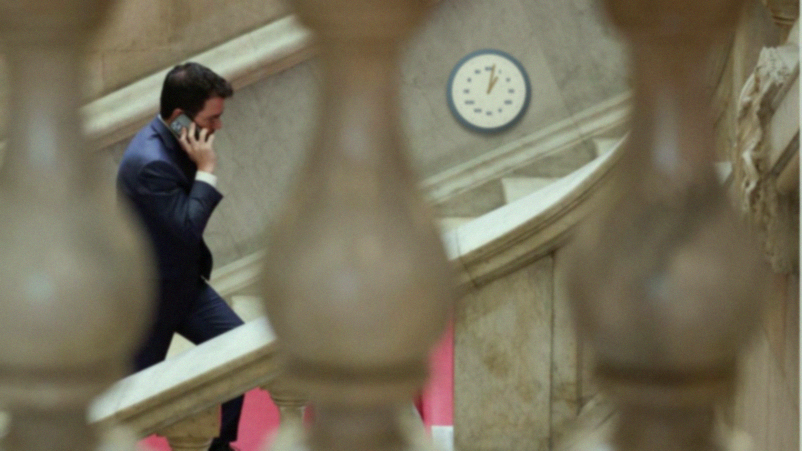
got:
1:02
